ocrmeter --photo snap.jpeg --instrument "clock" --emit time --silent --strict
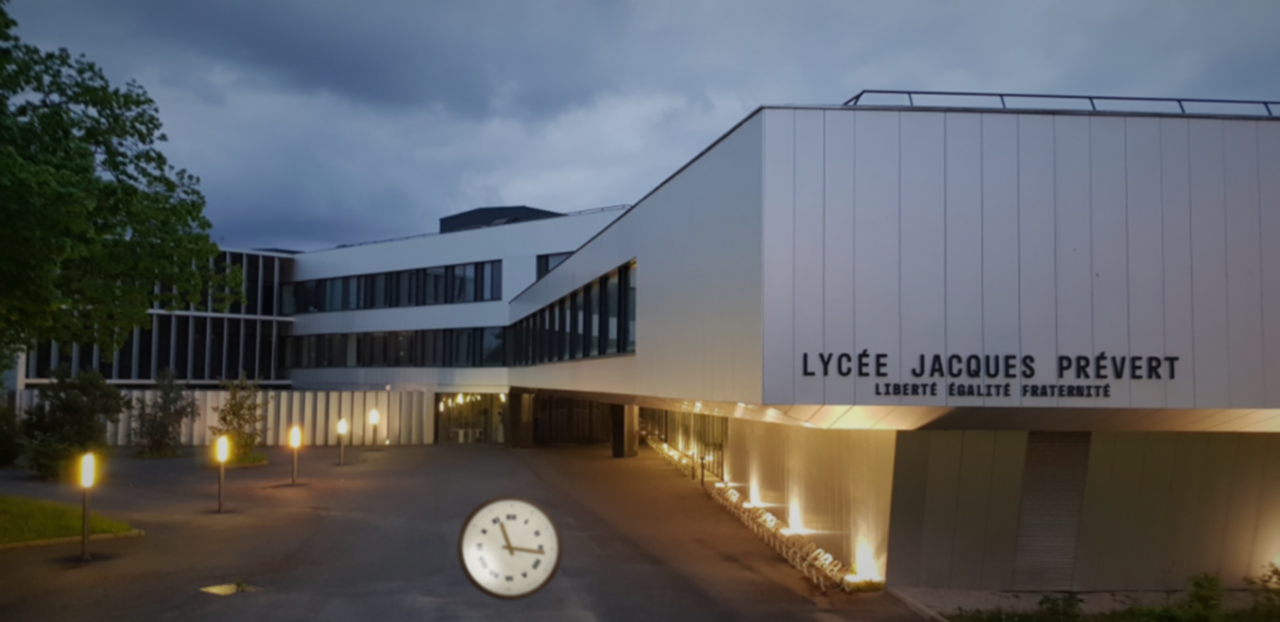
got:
11:16
